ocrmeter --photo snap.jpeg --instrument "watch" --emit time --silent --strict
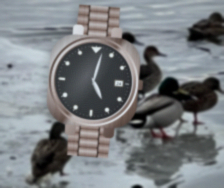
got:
5:02
